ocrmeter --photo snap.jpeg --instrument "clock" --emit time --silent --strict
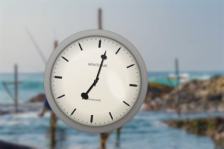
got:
7:02
